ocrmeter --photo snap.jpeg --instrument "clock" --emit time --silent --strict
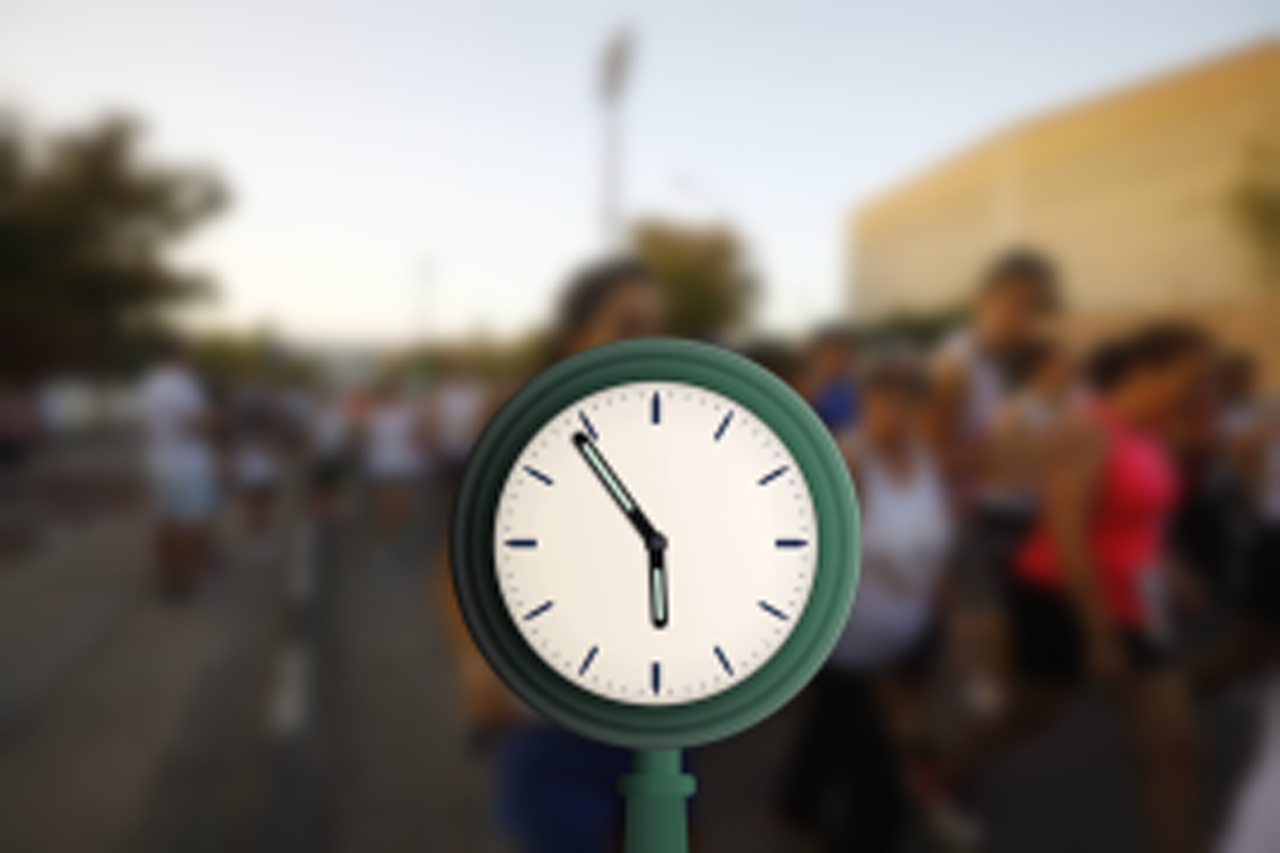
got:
5:54
